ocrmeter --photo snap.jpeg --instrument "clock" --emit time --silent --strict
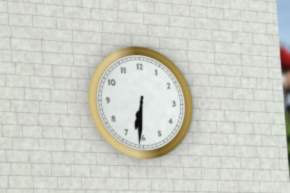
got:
6:31
